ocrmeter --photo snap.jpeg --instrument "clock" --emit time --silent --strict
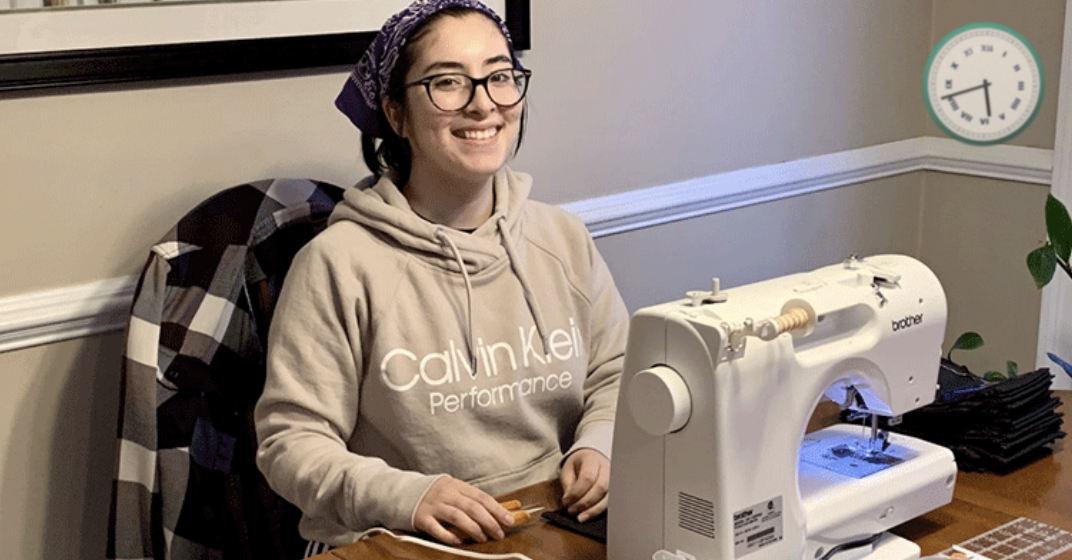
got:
5:42
